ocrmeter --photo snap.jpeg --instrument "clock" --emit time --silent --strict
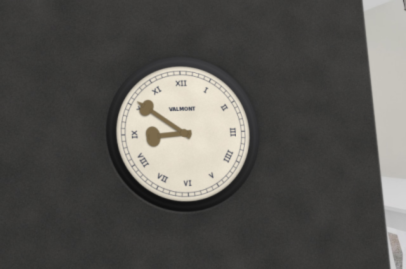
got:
8:51
